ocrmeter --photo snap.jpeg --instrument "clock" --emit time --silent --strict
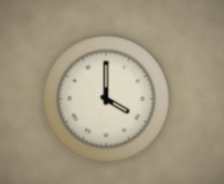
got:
4:00
